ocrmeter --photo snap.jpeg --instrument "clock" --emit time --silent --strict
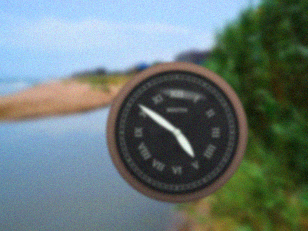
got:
4:51
